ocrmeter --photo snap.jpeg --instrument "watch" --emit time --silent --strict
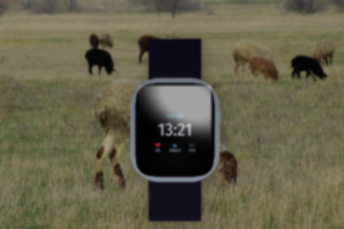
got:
13:21
